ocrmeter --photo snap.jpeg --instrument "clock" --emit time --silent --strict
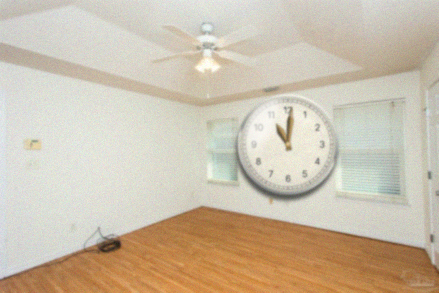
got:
11:01
